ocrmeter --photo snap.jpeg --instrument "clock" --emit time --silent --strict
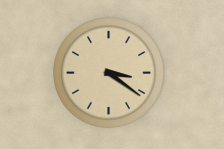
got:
3:21
